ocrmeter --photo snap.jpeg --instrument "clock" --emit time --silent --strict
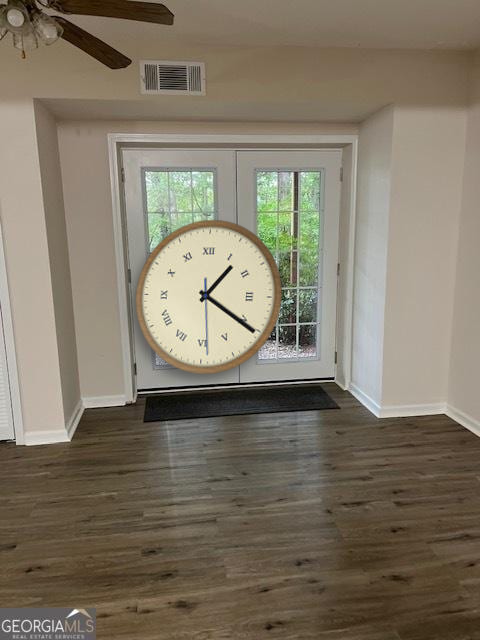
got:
1:20:29
